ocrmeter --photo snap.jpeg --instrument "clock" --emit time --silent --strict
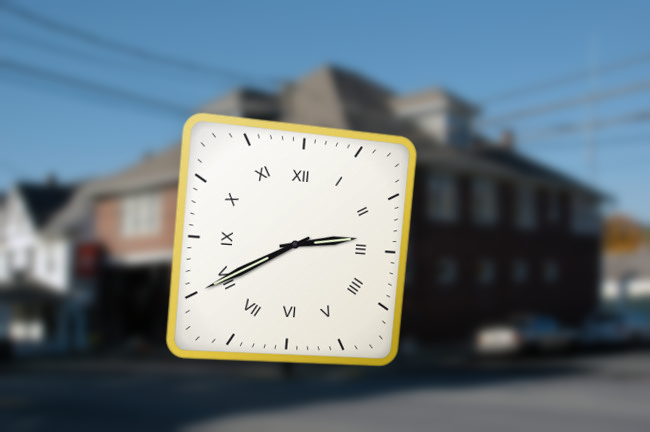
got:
2:40
